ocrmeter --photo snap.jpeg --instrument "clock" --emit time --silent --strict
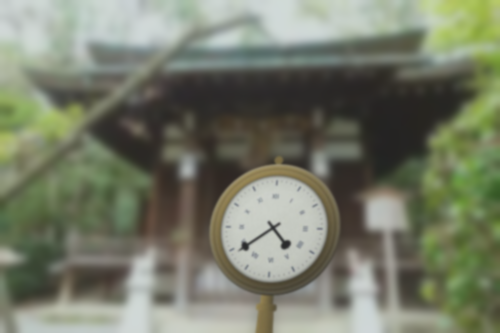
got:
4:39
